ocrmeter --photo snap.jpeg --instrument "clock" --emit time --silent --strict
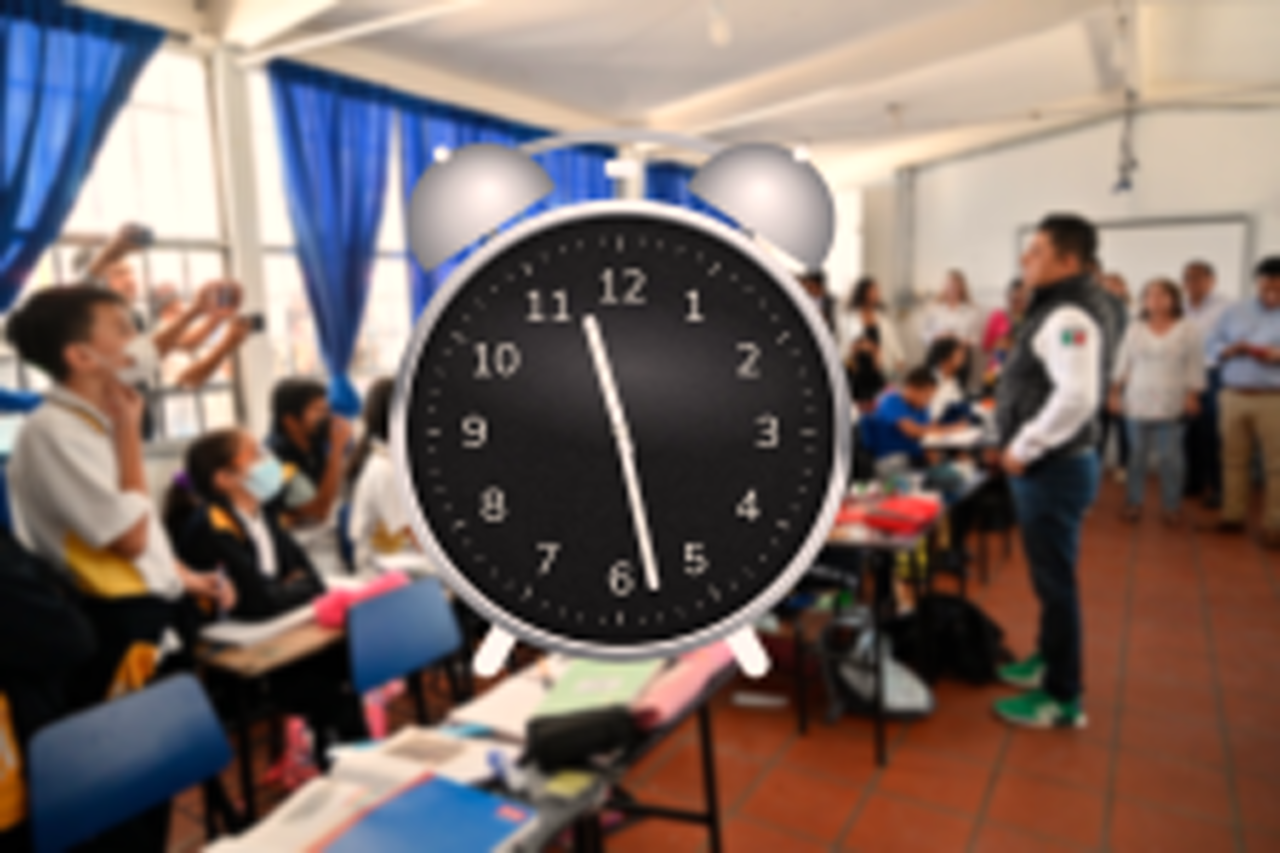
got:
11:28
